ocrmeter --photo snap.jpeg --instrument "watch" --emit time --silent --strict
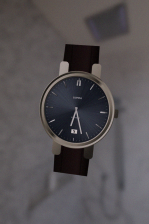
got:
6:27
